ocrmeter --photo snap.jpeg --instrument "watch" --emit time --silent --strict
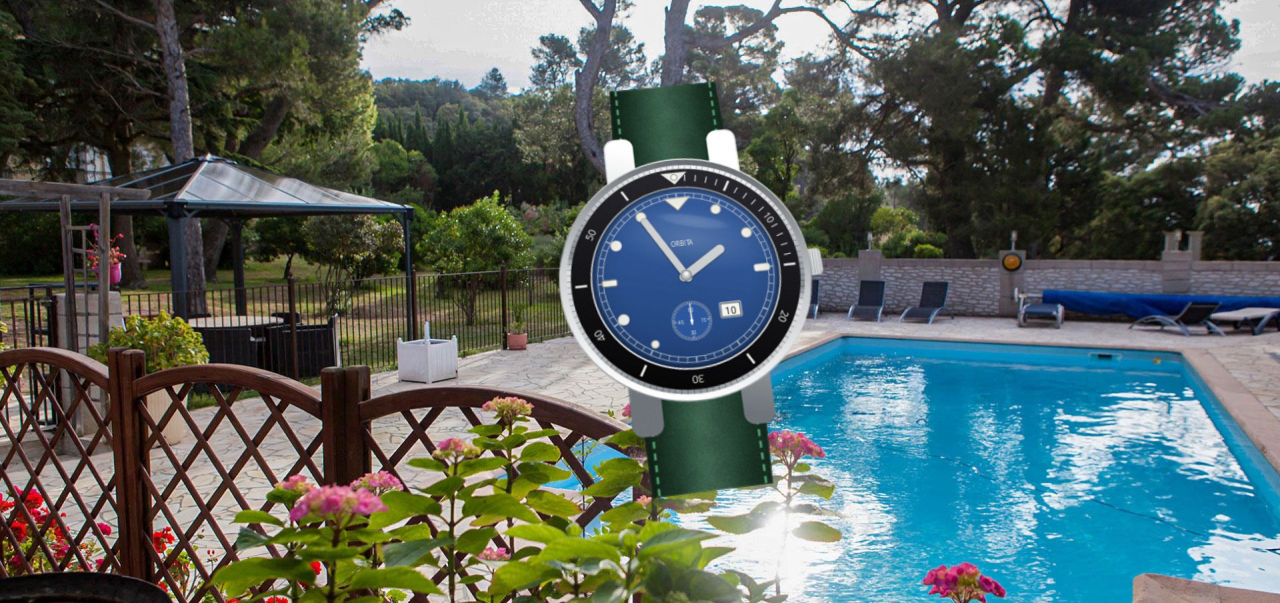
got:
1:55
